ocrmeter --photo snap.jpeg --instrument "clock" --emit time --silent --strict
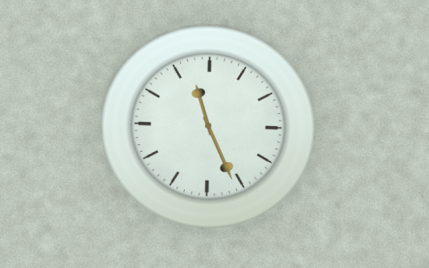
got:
11:26
